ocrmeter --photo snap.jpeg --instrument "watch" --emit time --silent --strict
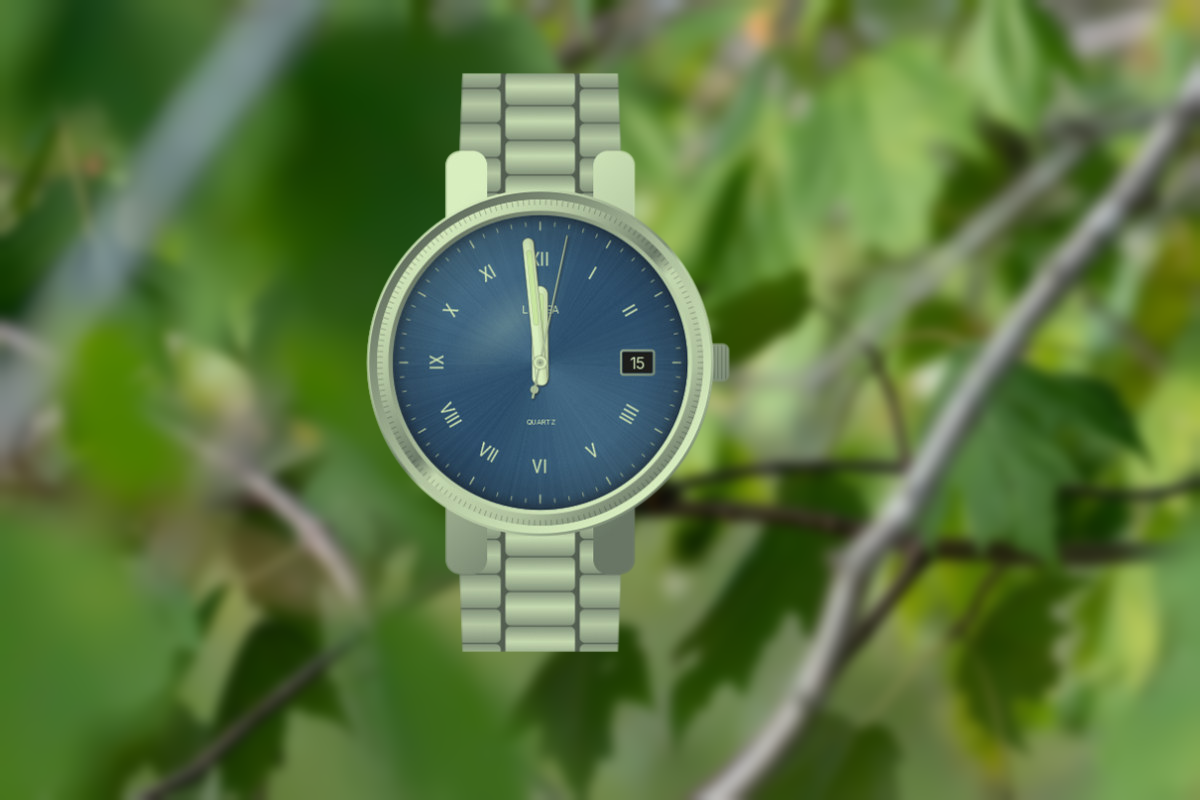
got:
11:59:02
